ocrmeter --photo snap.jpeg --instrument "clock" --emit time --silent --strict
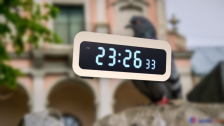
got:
23:26:33
